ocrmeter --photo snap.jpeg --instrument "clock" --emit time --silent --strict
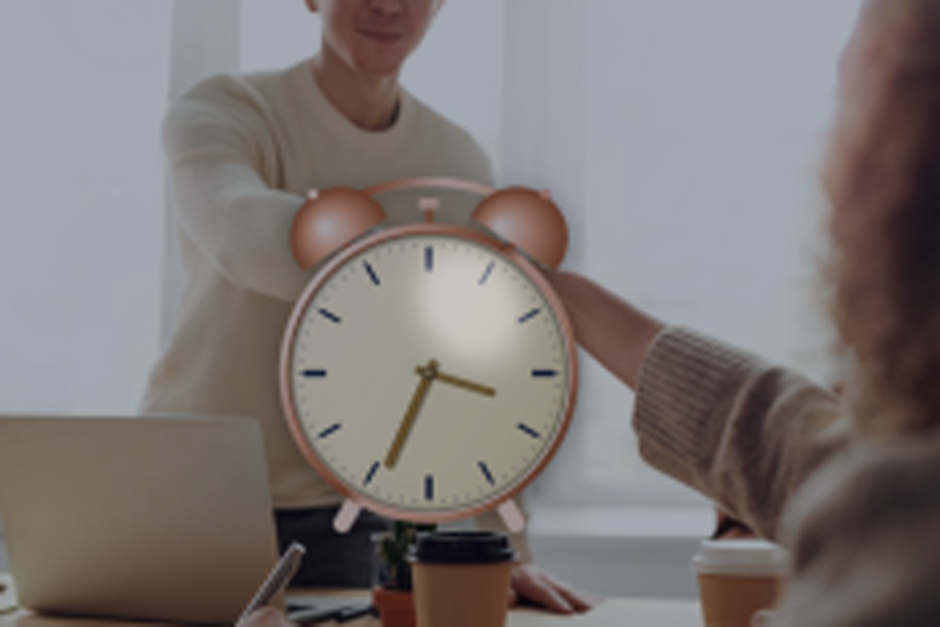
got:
3:34
